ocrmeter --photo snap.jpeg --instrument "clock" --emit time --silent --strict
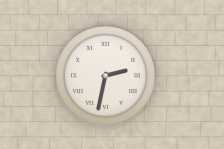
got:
2:32
